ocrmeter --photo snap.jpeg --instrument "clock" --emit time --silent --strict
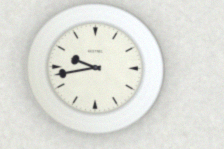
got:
9:43
